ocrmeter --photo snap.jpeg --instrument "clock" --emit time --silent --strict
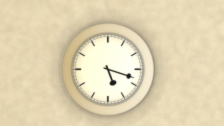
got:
5:18
